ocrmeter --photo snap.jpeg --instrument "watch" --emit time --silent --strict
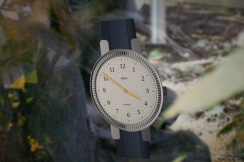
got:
3:51
